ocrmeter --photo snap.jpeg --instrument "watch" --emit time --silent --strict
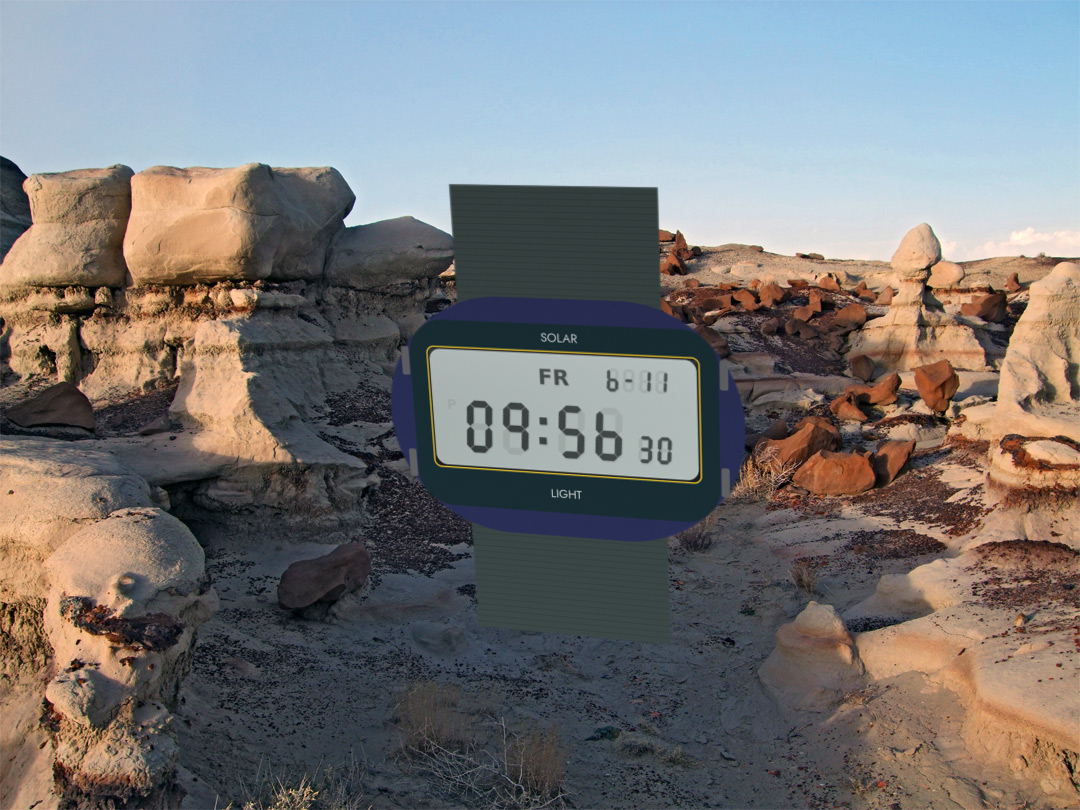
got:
9:56:30
